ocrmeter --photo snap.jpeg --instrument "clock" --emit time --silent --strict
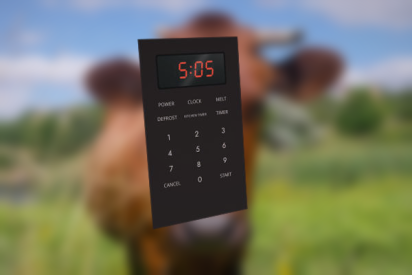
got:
5:05
